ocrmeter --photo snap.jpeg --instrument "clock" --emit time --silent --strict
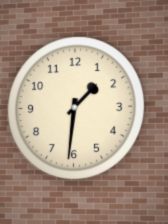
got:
1:31
